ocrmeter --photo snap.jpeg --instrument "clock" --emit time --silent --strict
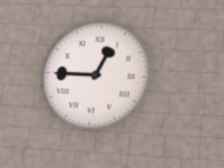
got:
12:45
